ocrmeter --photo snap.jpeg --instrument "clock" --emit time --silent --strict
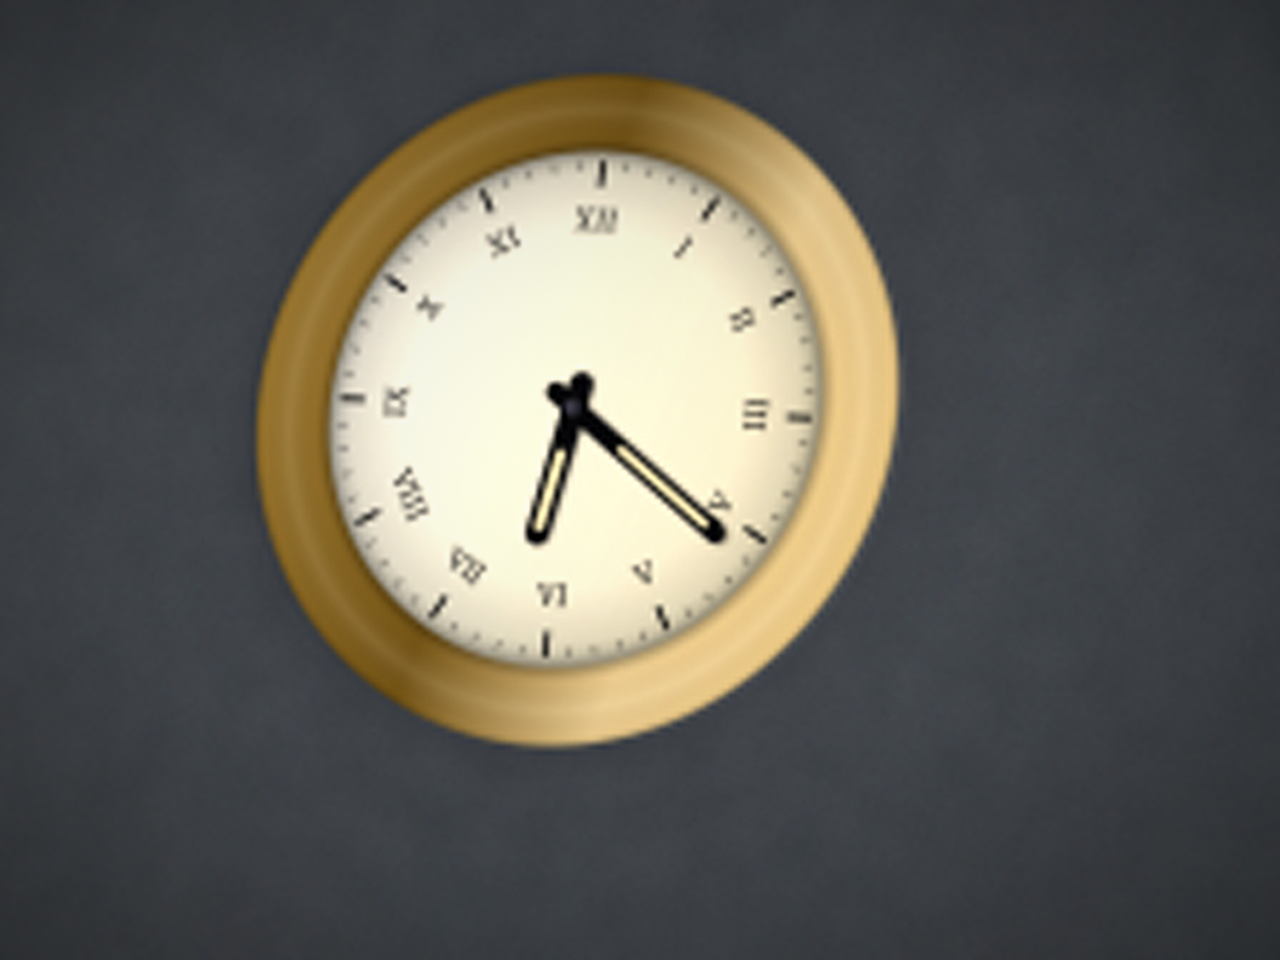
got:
6:21
